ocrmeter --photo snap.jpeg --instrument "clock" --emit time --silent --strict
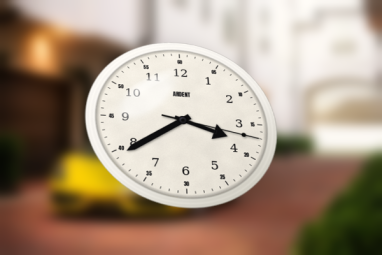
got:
3:39:17
